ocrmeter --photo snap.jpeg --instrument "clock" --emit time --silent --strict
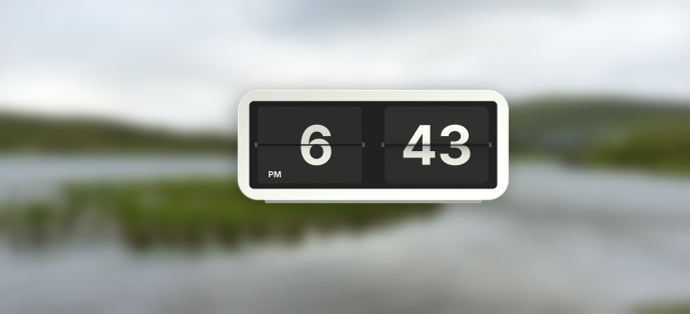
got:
6:43
